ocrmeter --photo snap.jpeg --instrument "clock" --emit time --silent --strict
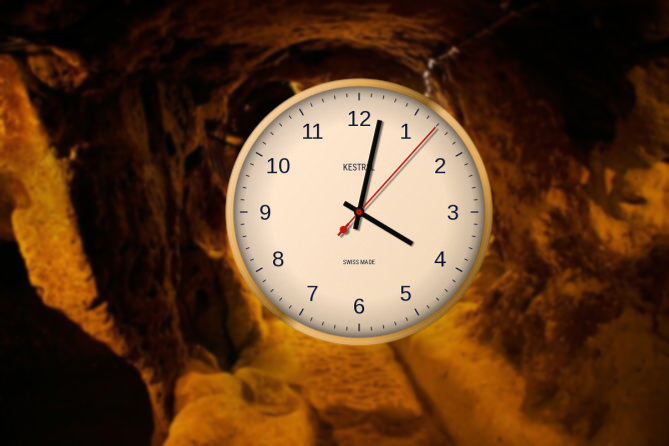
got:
4:02:07
